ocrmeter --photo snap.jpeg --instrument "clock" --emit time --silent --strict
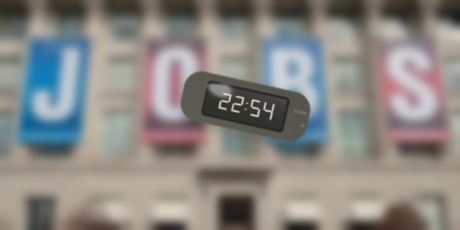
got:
22:54
